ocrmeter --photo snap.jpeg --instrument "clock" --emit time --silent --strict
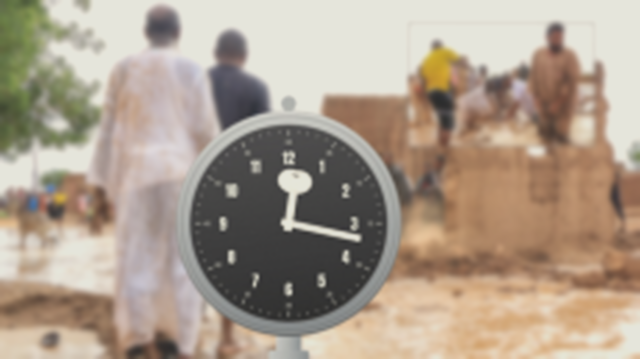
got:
12:17
